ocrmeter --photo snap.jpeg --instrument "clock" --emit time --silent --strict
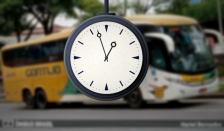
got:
12:57
